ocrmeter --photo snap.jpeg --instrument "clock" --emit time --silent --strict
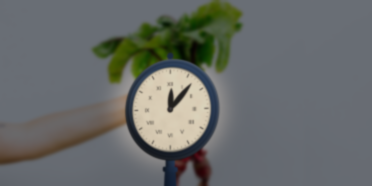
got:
12:07
